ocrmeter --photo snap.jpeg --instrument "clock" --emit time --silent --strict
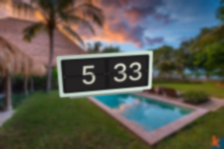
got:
5:33
